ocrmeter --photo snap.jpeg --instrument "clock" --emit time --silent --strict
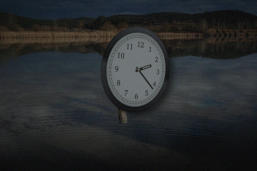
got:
2:22
